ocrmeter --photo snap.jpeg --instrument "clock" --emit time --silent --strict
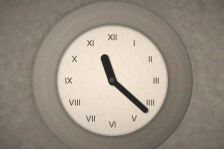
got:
11:22
